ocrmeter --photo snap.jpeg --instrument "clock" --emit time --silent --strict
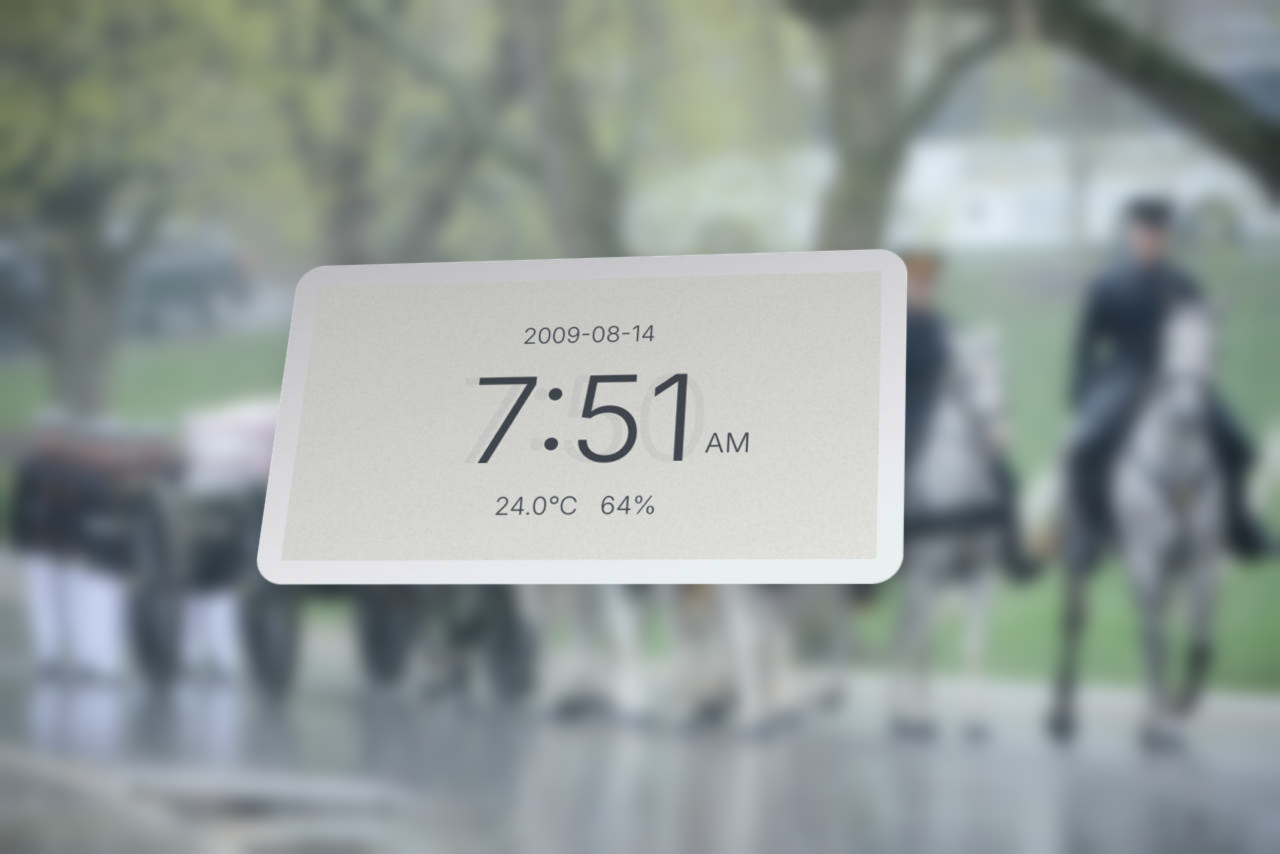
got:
7:51
